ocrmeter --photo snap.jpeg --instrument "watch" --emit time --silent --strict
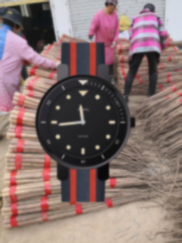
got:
11:44
